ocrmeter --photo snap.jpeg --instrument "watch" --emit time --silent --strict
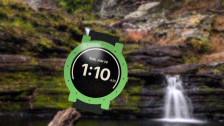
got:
1:10
